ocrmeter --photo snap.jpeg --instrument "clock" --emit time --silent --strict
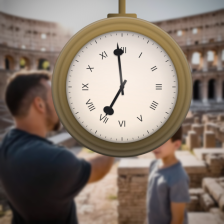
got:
6:59
